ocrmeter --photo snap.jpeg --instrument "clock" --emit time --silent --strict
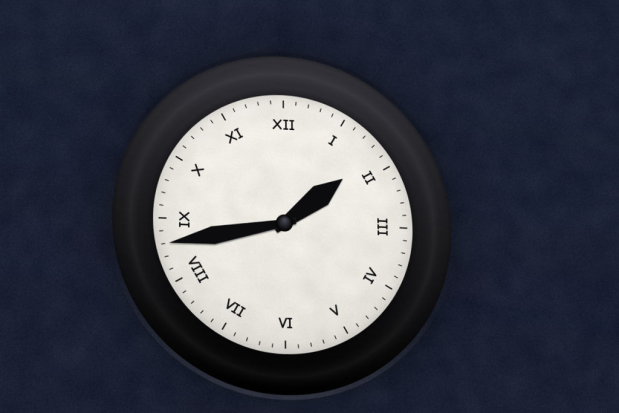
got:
1:43
